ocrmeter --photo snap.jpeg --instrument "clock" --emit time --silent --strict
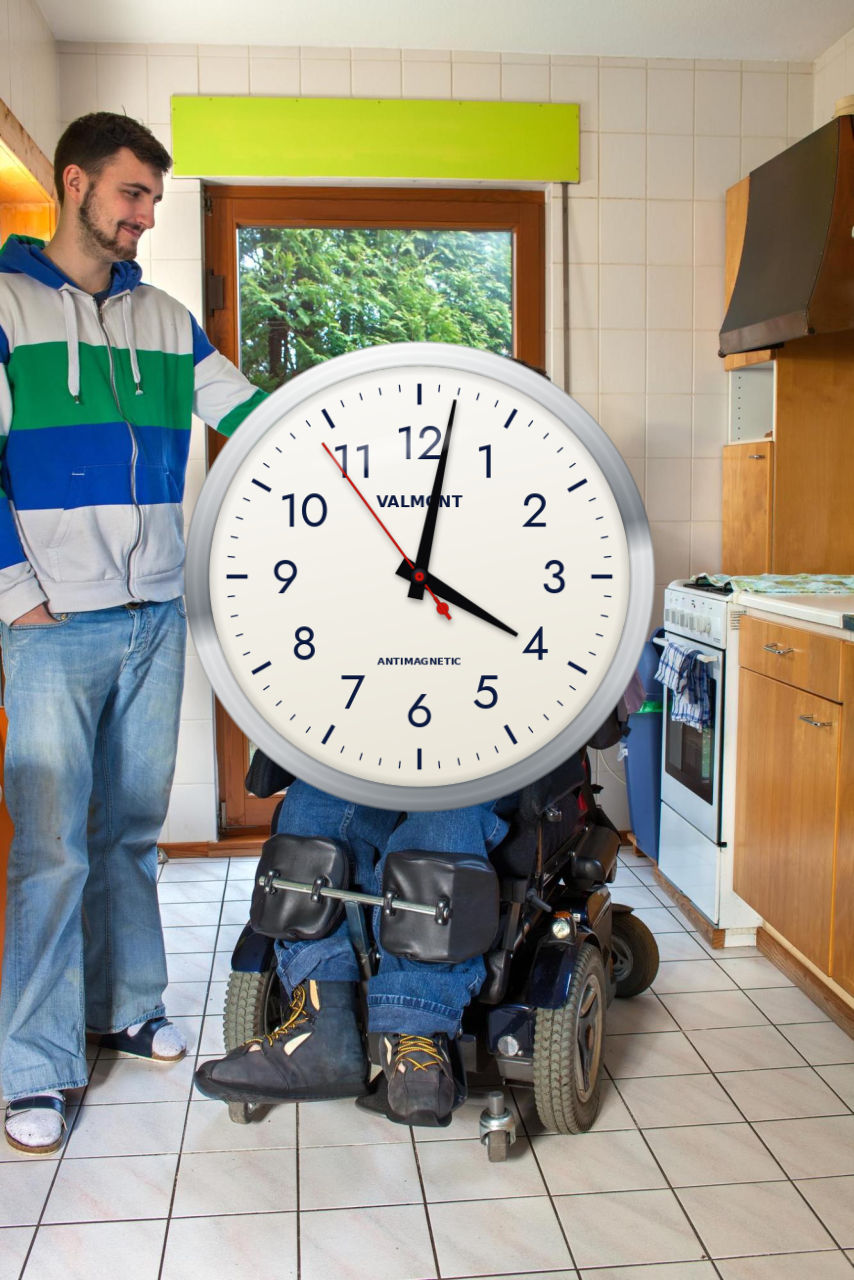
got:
4:01:54
